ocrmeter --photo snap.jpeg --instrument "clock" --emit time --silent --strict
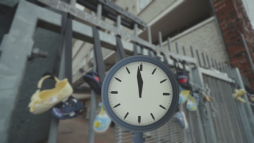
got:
11:59
